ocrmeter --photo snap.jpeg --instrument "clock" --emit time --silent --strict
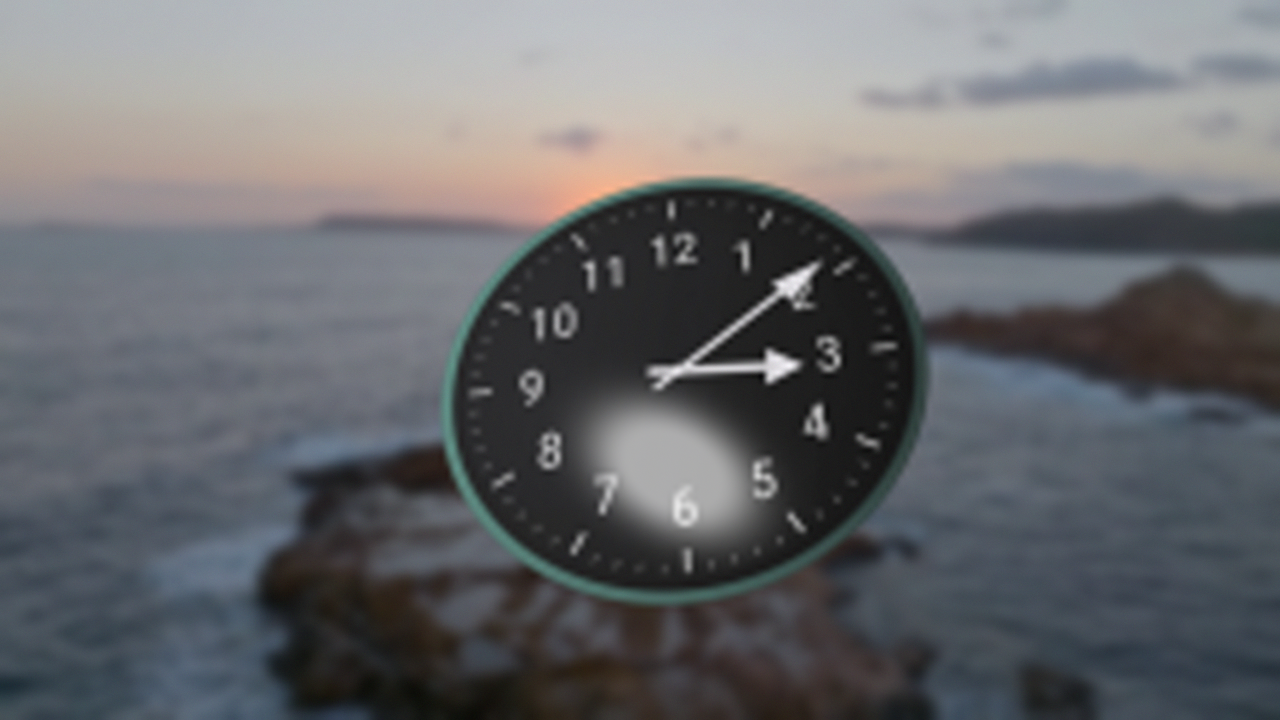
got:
3:09
